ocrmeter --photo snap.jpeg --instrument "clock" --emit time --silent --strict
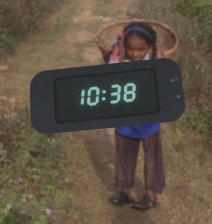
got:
10:38
